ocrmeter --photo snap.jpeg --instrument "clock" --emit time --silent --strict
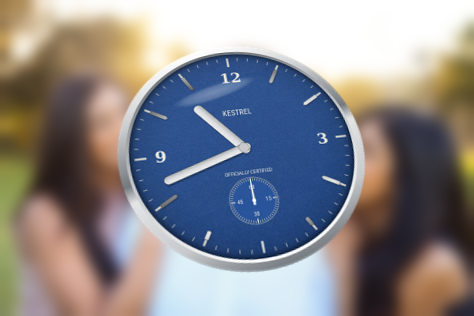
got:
10:42
